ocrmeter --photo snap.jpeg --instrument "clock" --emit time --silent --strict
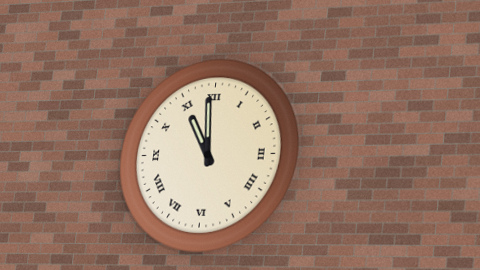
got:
10:59
